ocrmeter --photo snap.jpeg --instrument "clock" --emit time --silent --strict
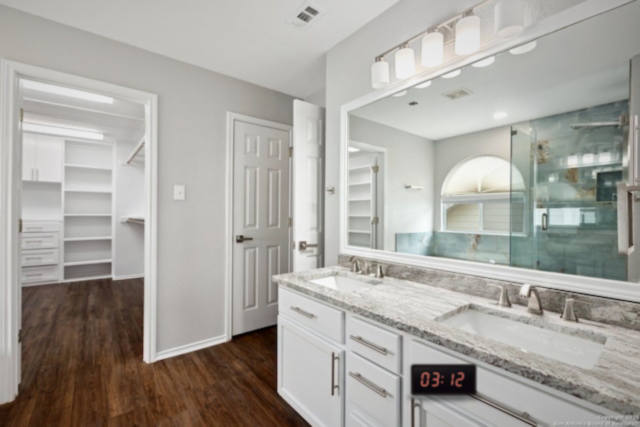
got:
3:12
